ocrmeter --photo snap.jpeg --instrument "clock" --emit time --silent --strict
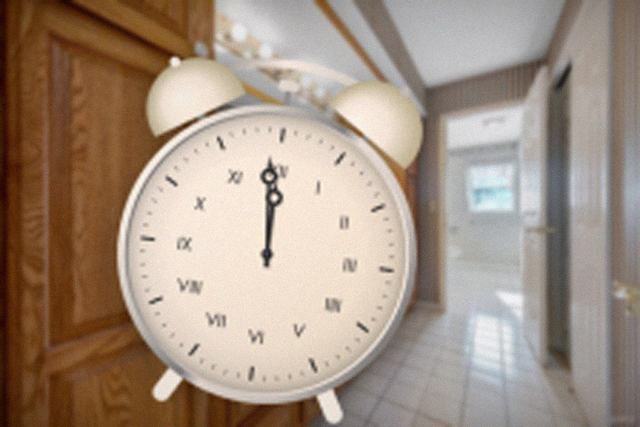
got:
11:59
